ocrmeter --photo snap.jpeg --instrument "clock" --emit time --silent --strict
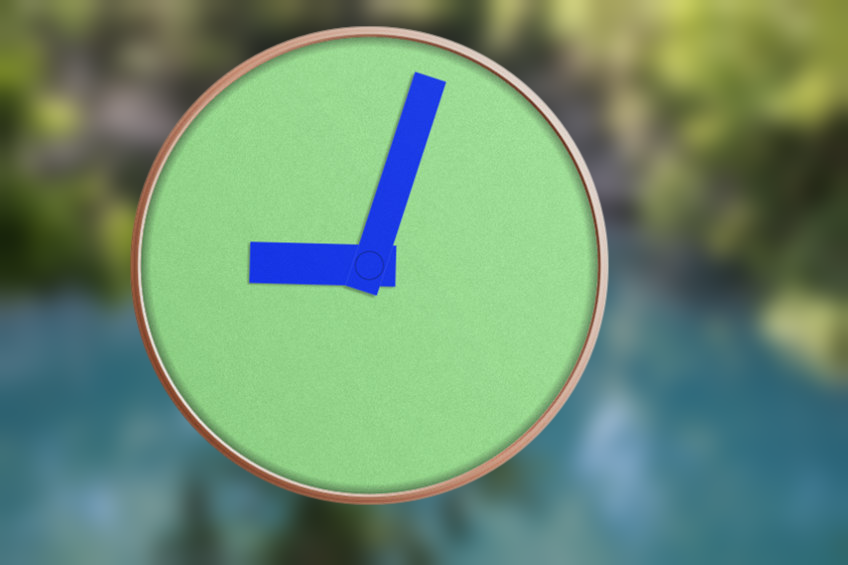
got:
9:03
